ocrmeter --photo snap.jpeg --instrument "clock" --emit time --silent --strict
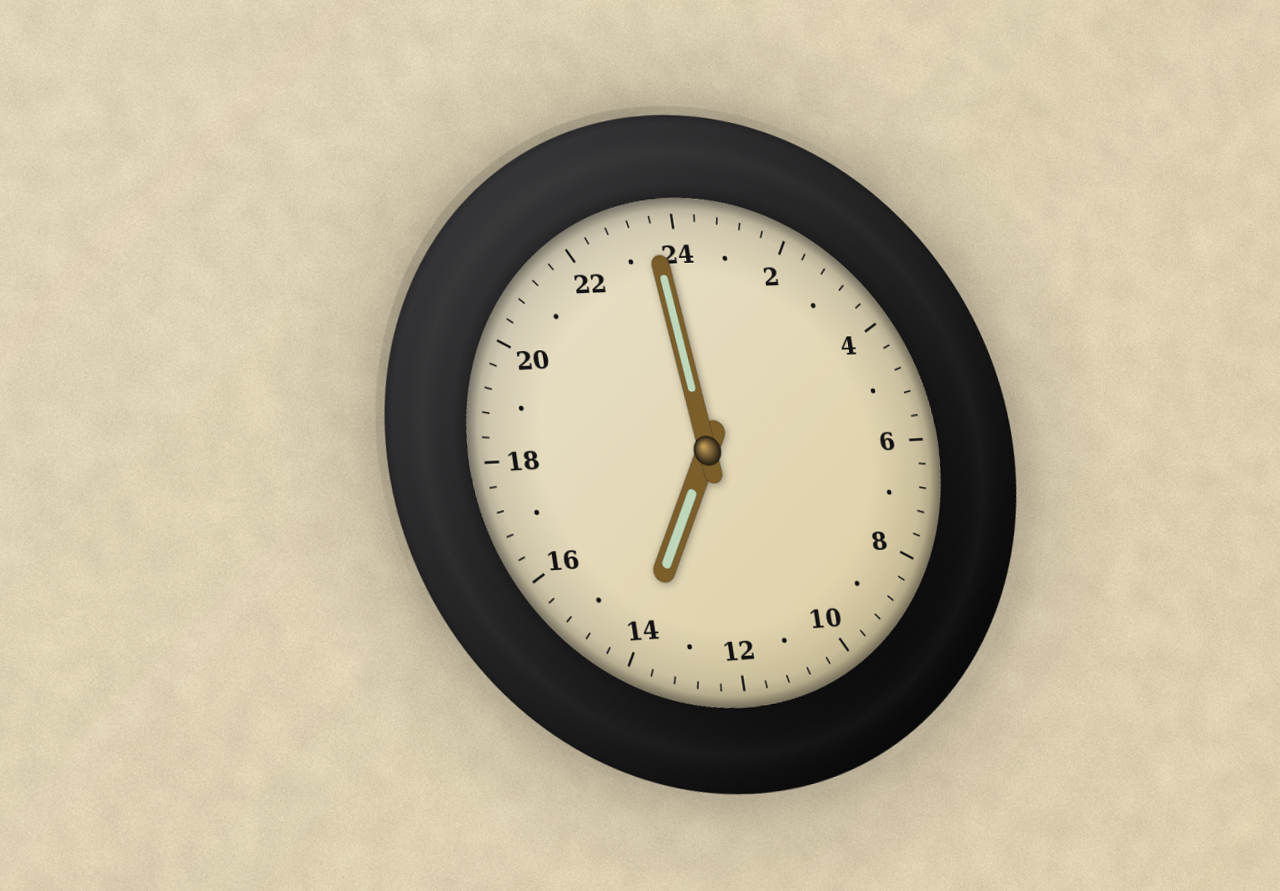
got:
13:59
